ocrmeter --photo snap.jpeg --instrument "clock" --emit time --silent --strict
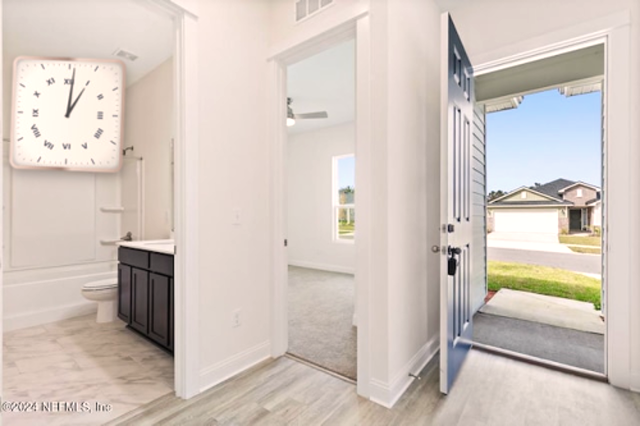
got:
1:01
